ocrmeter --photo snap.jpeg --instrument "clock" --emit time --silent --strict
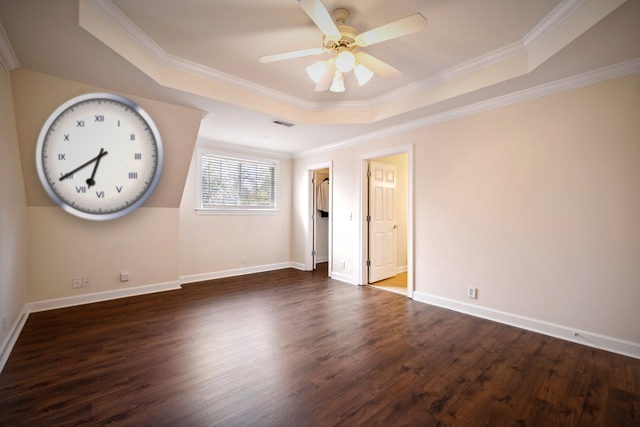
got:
6:40
